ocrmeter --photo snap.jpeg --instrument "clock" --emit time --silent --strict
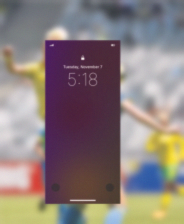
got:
5:18
